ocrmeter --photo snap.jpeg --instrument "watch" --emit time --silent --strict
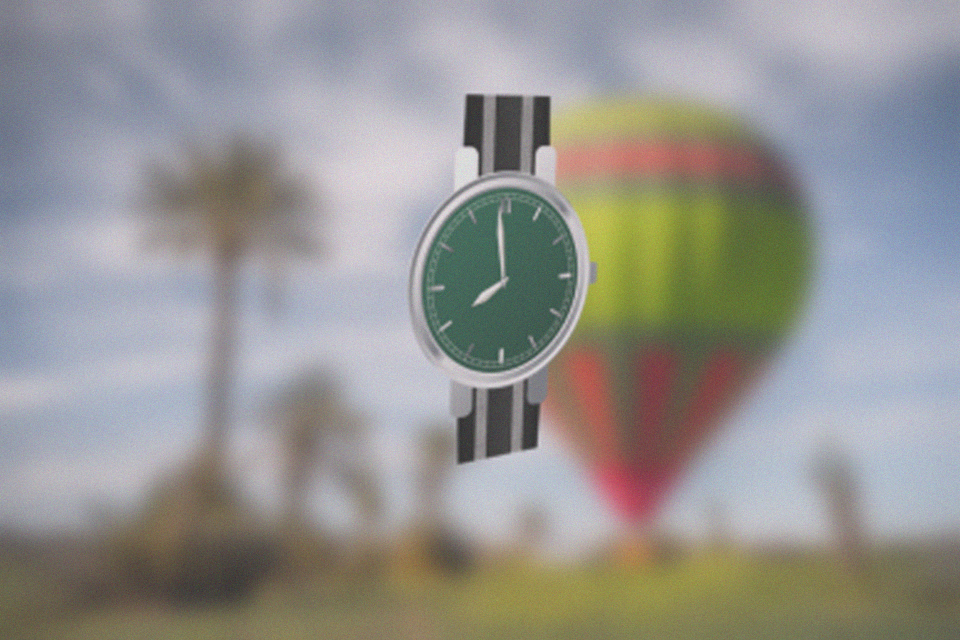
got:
7:59
